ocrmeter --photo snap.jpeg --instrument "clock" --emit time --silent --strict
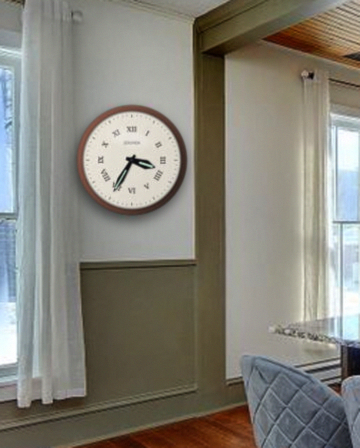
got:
3:35
